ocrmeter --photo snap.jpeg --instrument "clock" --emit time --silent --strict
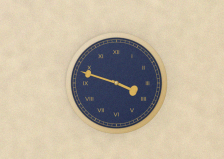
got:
3:48
